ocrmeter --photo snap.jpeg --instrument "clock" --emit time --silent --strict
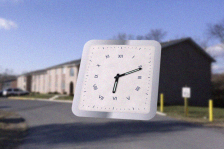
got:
6:11
